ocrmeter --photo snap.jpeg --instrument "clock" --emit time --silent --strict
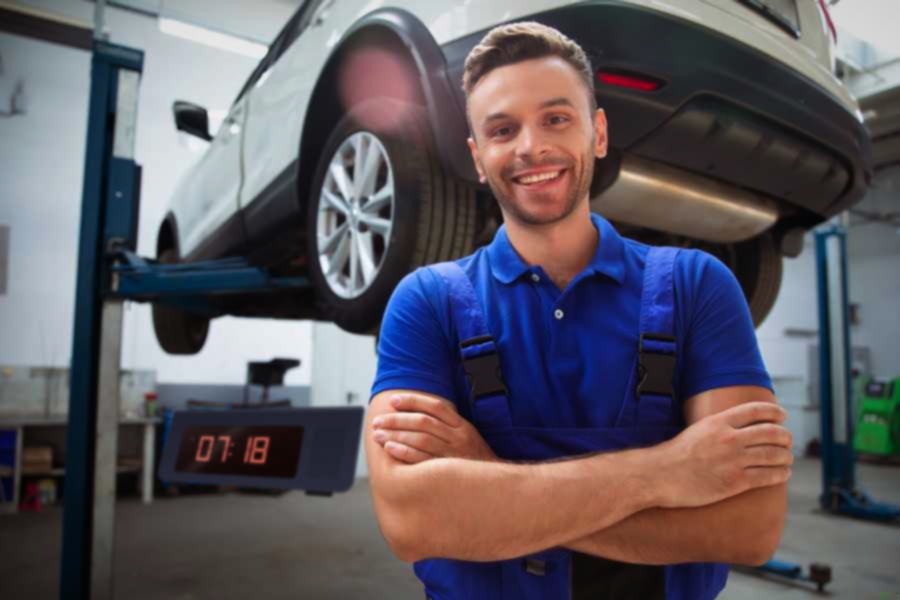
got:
7:18
